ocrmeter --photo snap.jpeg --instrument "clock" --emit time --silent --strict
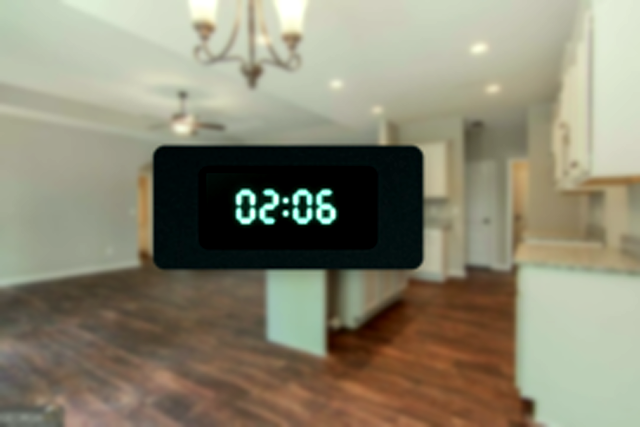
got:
2:06
